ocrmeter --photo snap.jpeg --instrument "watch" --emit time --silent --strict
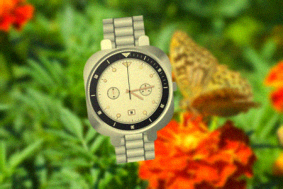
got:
4:14
